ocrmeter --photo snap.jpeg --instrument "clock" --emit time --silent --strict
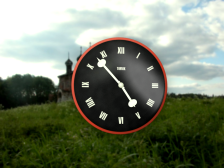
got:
4:53
